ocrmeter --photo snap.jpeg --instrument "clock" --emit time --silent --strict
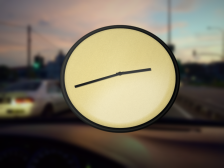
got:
2:42
